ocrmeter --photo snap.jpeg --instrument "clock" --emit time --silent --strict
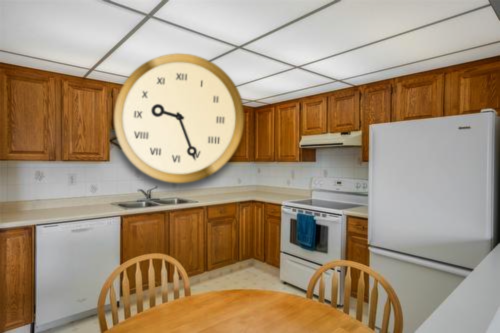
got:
9:26
